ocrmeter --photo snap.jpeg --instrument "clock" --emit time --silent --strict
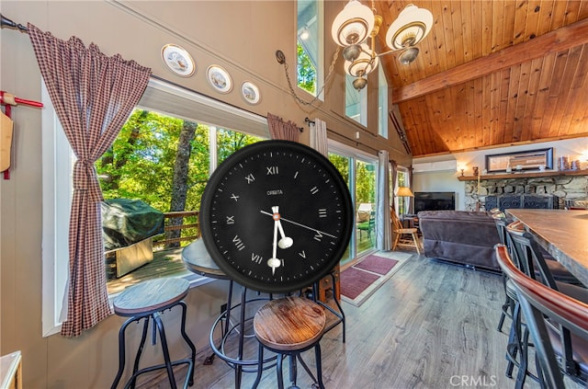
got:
5:31:19
